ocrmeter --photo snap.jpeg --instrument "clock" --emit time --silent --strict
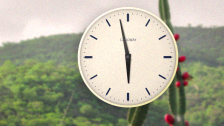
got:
5:58
